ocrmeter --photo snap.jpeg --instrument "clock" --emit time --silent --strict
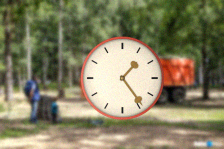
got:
1:24
